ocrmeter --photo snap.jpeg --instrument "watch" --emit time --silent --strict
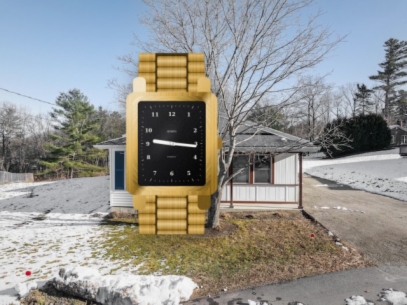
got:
9:16
